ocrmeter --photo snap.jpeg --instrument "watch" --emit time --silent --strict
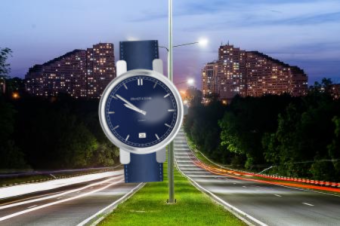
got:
9:51
